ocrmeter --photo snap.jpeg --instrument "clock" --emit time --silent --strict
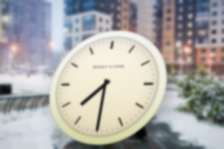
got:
7:30
